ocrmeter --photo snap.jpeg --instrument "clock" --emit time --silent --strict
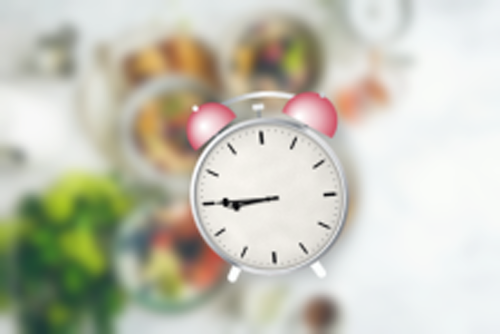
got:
8:45
